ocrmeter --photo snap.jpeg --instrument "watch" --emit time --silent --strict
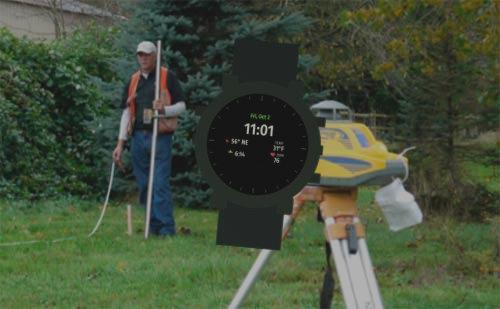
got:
11:01
